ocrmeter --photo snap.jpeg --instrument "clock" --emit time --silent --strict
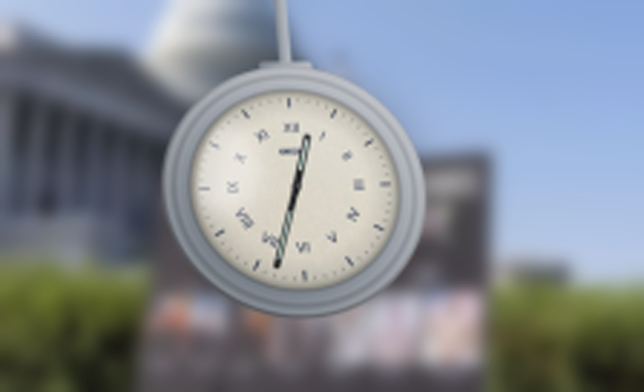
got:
12:33
